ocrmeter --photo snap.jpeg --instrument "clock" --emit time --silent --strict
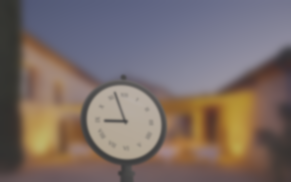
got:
8:57
